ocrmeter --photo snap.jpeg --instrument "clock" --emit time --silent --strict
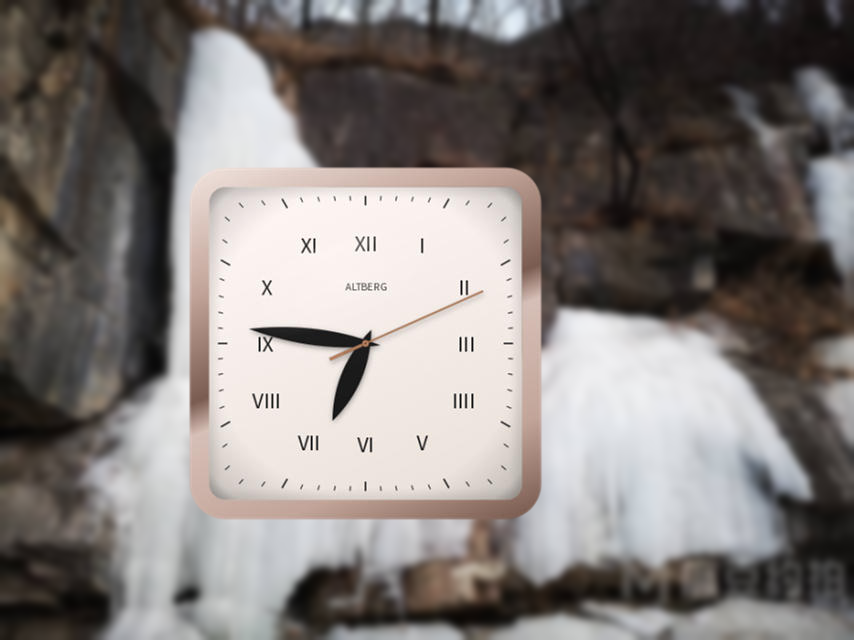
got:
6:46:11
